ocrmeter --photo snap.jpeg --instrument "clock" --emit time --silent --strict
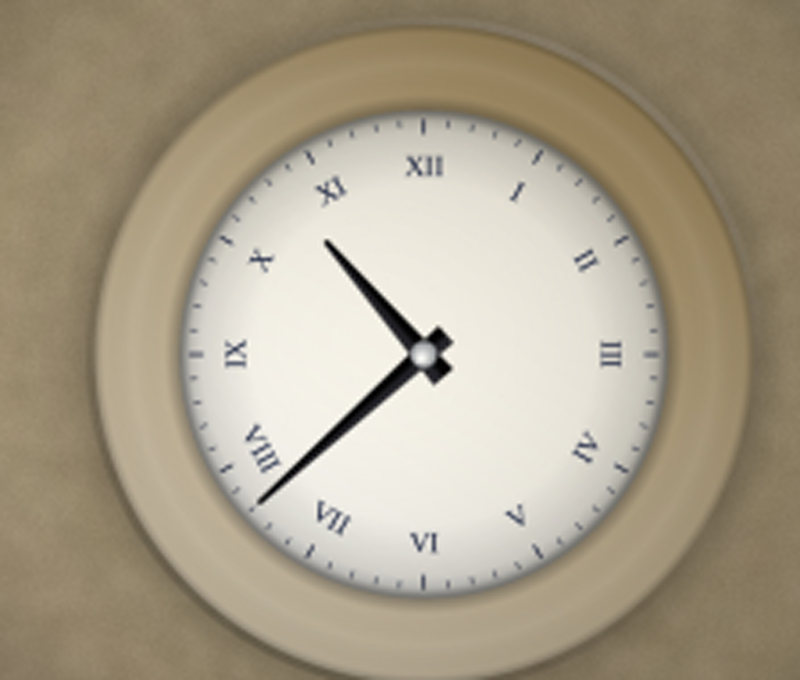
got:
10:38
